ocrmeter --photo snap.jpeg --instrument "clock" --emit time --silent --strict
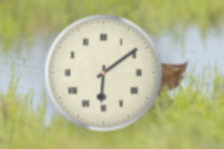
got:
6:09
